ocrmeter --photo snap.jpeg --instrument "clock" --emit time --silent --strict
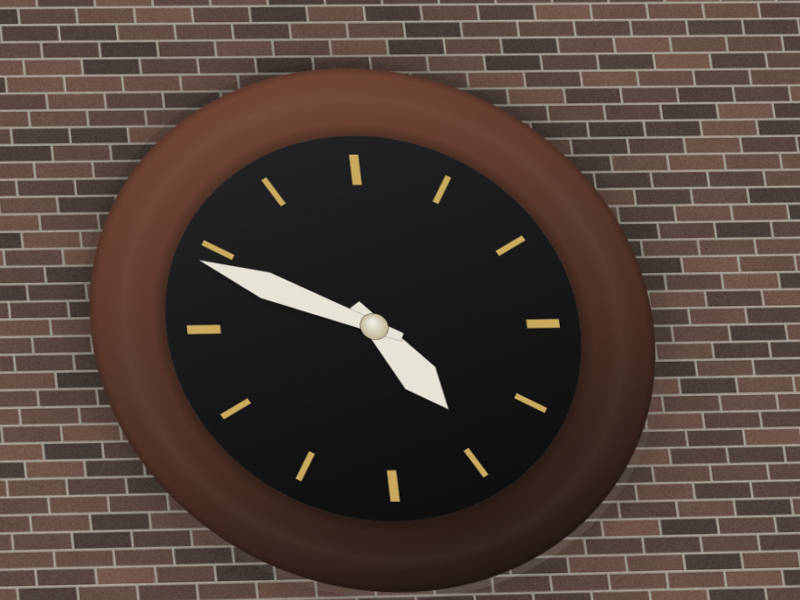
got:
4:49
